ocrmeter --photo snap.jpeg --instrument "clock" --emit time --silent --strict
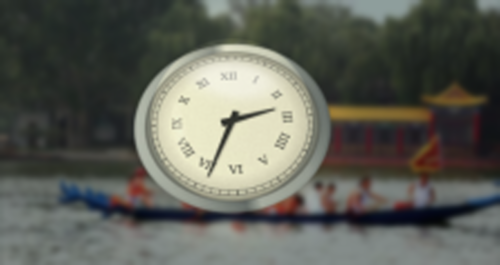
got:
2:34
